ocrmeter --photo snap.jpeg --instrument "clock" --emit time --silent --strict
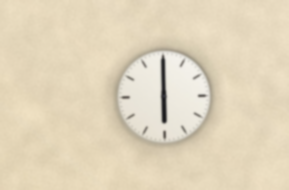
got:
6:00
